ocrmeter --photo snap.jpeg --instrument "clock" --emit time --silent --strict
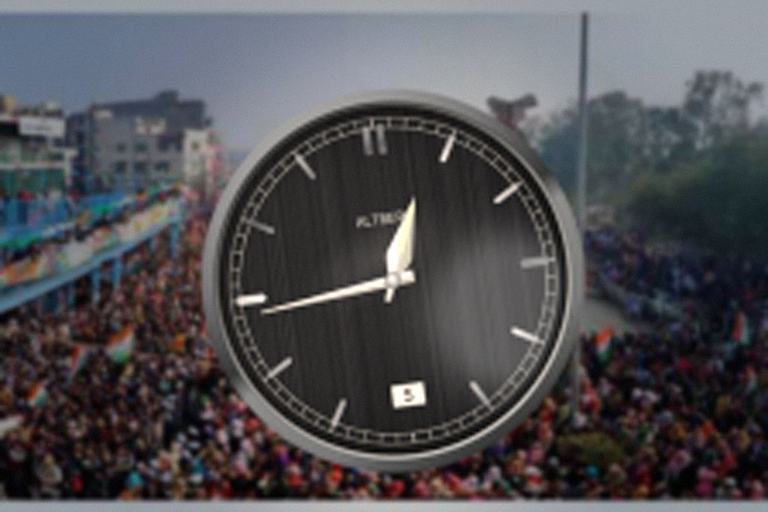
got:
12:44
